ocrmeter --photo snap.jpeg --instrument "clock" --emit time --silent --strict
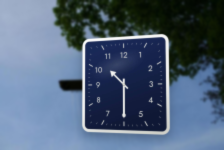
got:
10:30
